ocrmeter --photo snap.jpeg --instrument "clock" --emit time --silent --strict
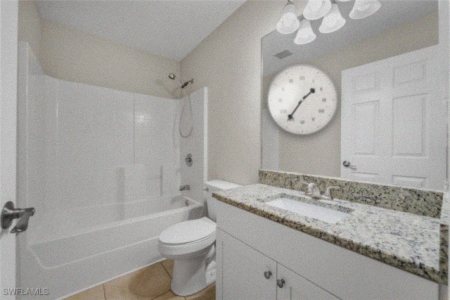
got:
1:36
